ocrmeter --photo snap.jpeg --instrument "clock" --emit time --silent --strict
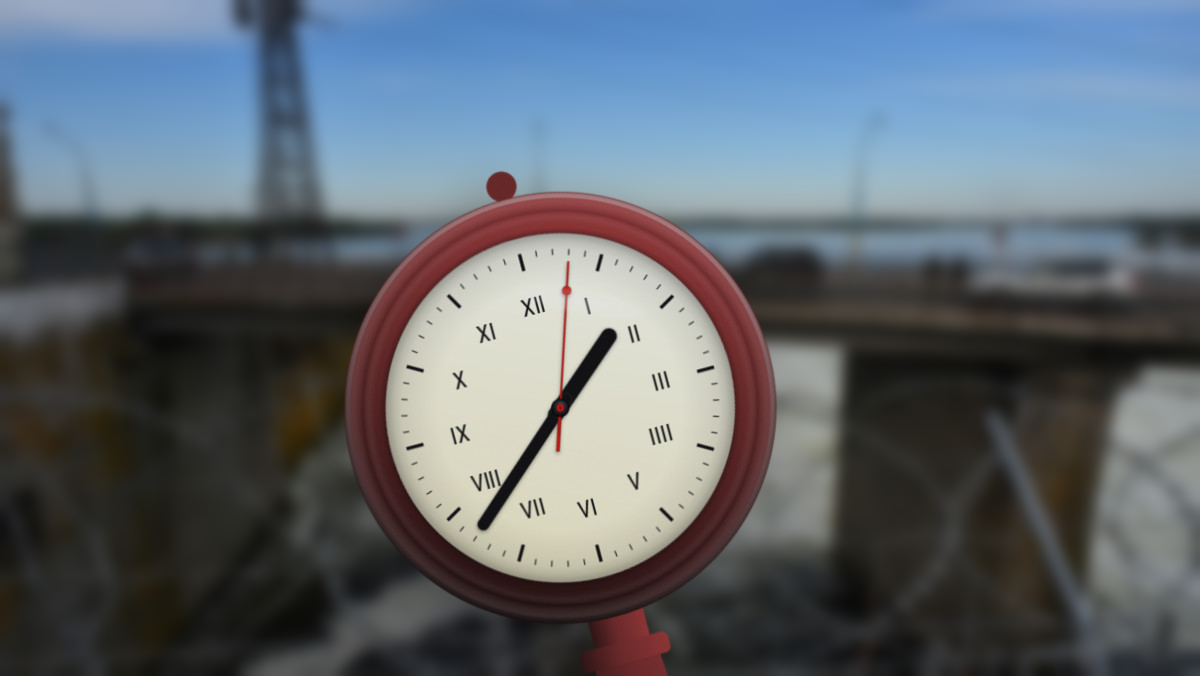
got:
1:38:03
